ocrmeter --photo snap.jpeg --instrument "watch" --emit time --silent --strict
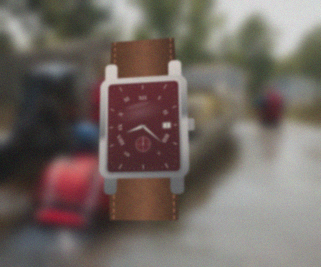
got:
8:22
